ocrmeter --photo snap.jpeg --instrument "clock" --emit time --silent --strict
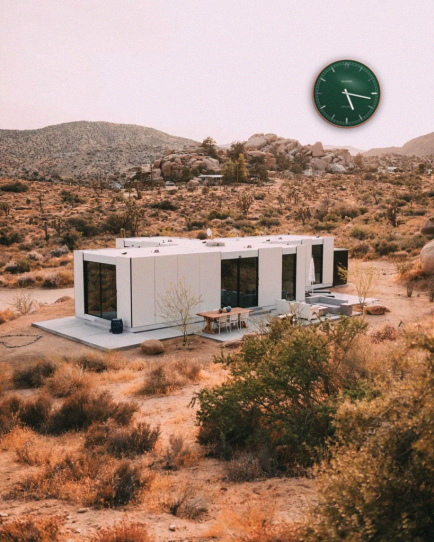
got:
5:17
